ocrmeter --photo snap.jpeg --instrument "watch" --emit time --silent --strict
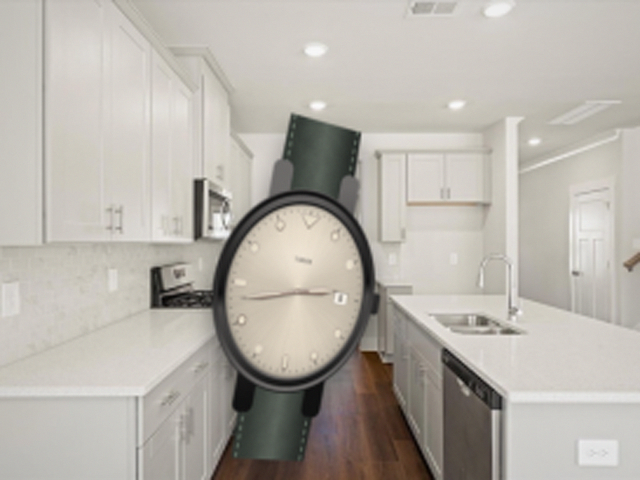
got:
2:43
